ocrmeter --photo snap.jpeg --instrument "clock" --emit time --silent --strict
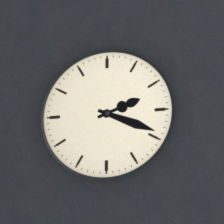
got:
2:19
